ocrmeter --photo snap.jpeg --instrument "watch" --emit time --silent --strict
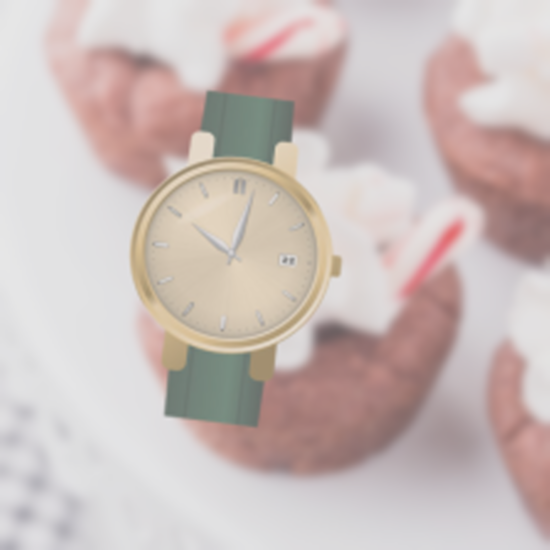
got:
10:02
